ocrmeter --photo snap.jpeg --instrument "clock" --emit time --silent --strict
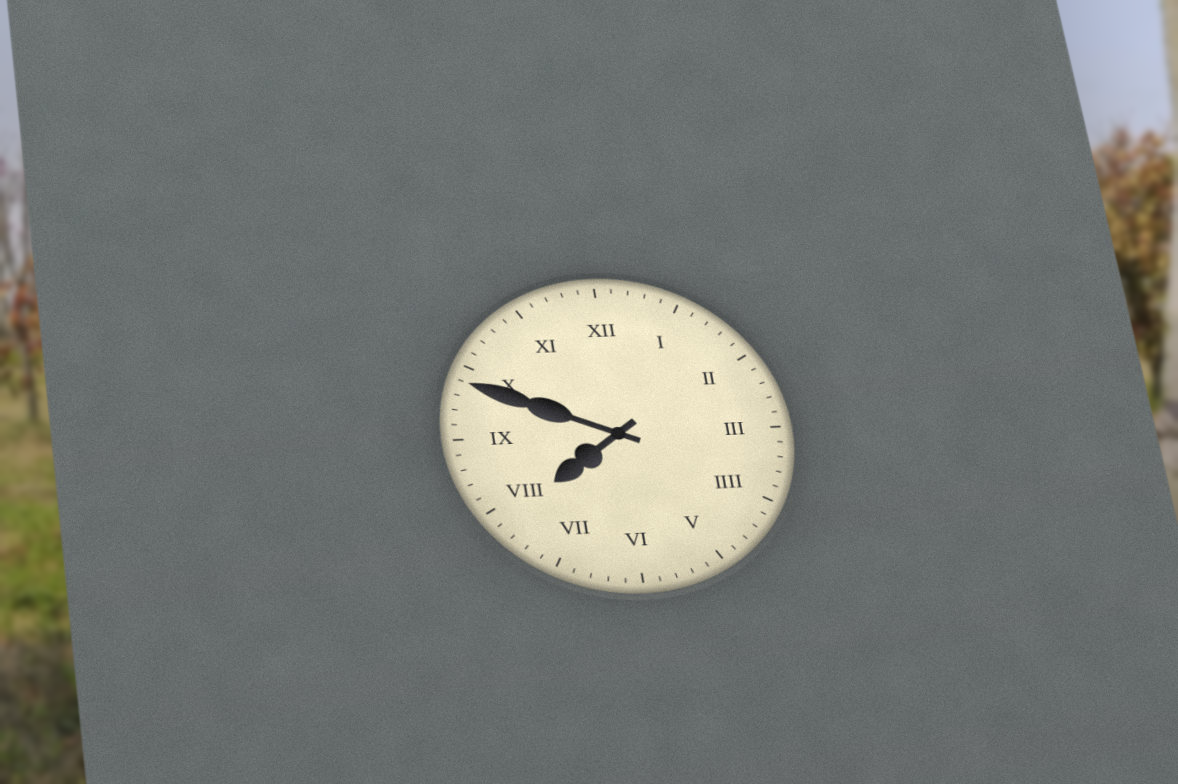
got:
7:49
